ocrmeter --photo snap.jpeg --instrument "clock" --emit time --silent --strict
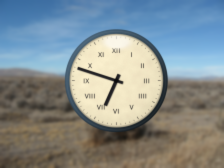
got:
6:48
